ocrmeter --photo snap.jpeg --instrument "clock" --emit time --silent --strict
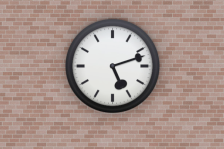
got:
5:12
